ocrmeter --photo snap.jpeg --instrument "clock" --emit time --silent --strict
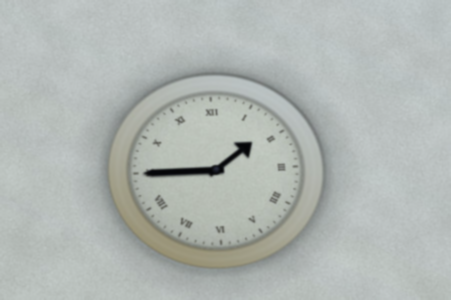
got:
1:45
